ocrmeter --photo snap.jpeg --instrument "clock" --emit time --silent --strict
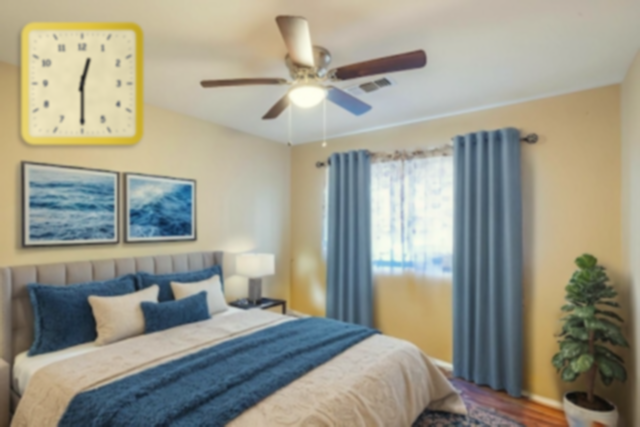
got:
12:30
